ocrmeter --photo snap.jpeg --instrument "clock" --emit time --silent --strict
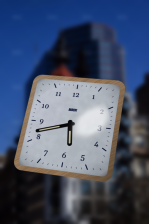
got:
5:42
